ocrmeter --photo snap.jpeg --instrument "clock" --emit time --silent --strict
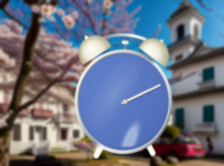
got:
2:11
